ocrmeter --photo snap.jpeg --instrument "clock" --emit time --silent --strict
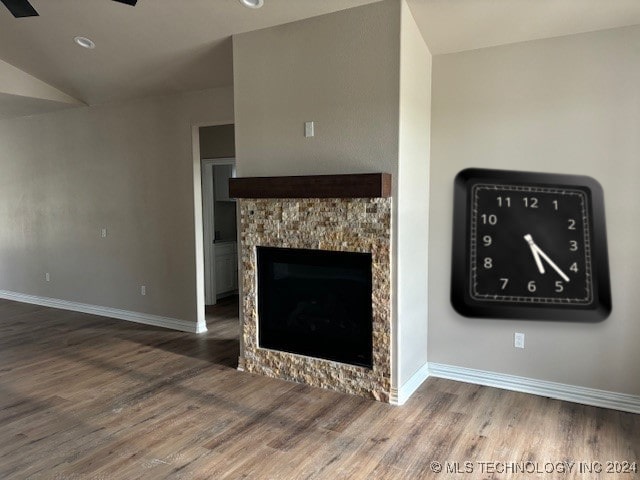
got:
5:23
